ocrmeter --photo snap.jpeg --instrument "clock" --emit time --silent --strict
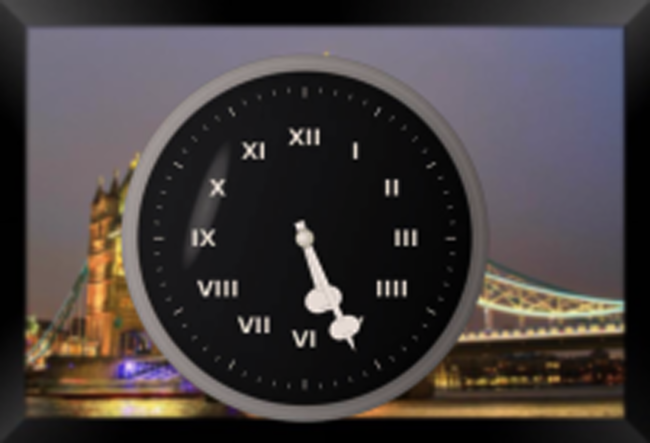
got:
5:26
